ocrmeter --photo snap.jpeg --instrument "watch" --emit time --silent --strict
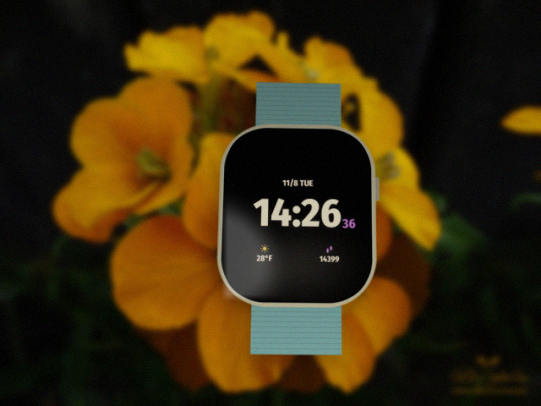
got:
14:26:36
